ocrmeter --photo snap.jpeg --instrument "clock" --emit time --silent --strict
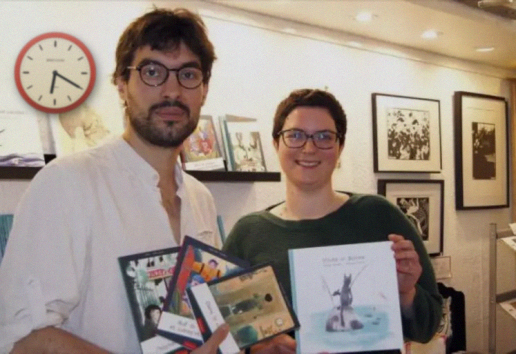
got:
6:20
